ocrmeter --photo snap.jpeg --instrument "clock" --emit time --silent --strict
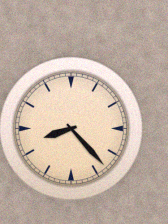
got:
8:23
